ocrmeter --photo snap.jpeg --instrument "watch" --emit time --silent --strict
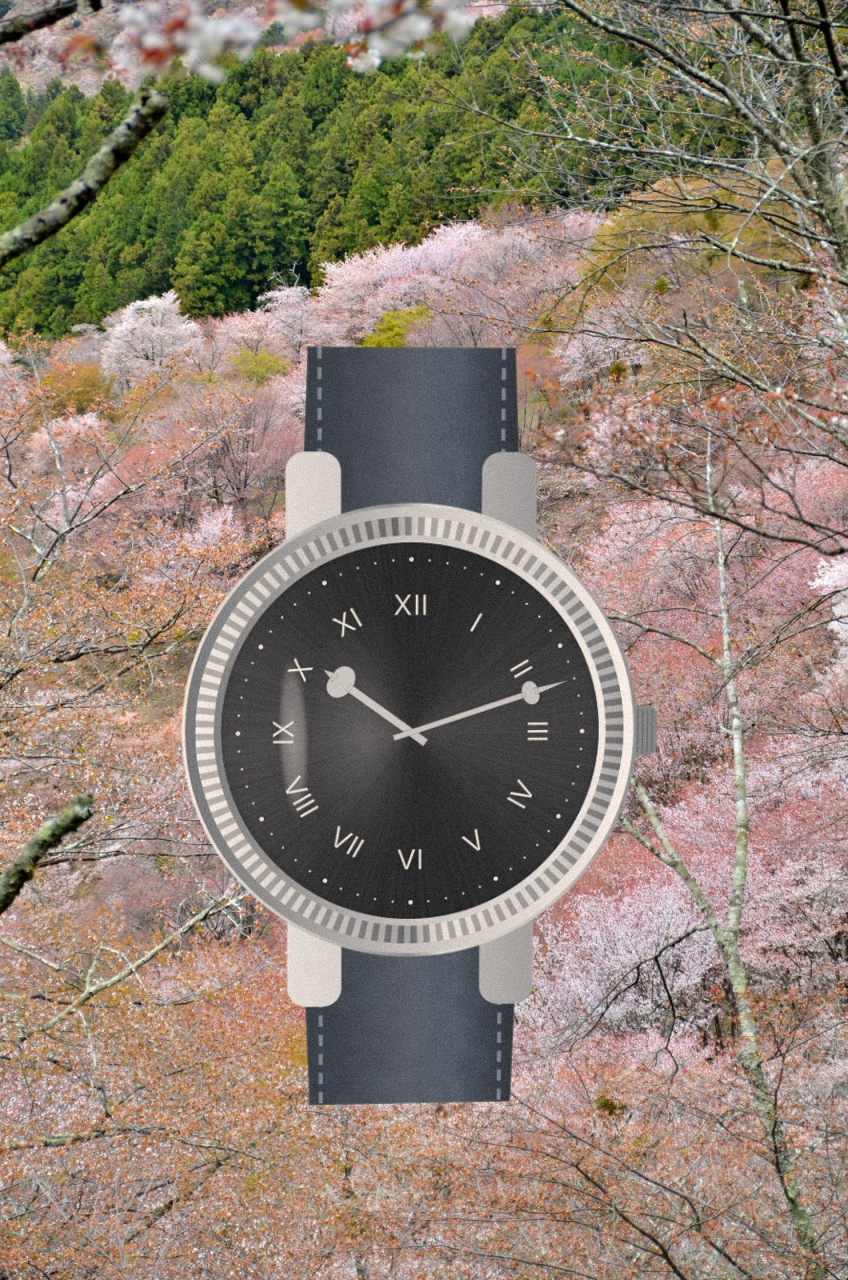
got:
10:12
